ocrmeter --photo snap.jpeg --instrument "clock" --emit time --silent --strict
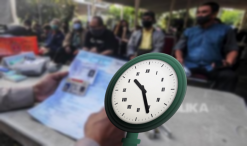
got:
10:26
